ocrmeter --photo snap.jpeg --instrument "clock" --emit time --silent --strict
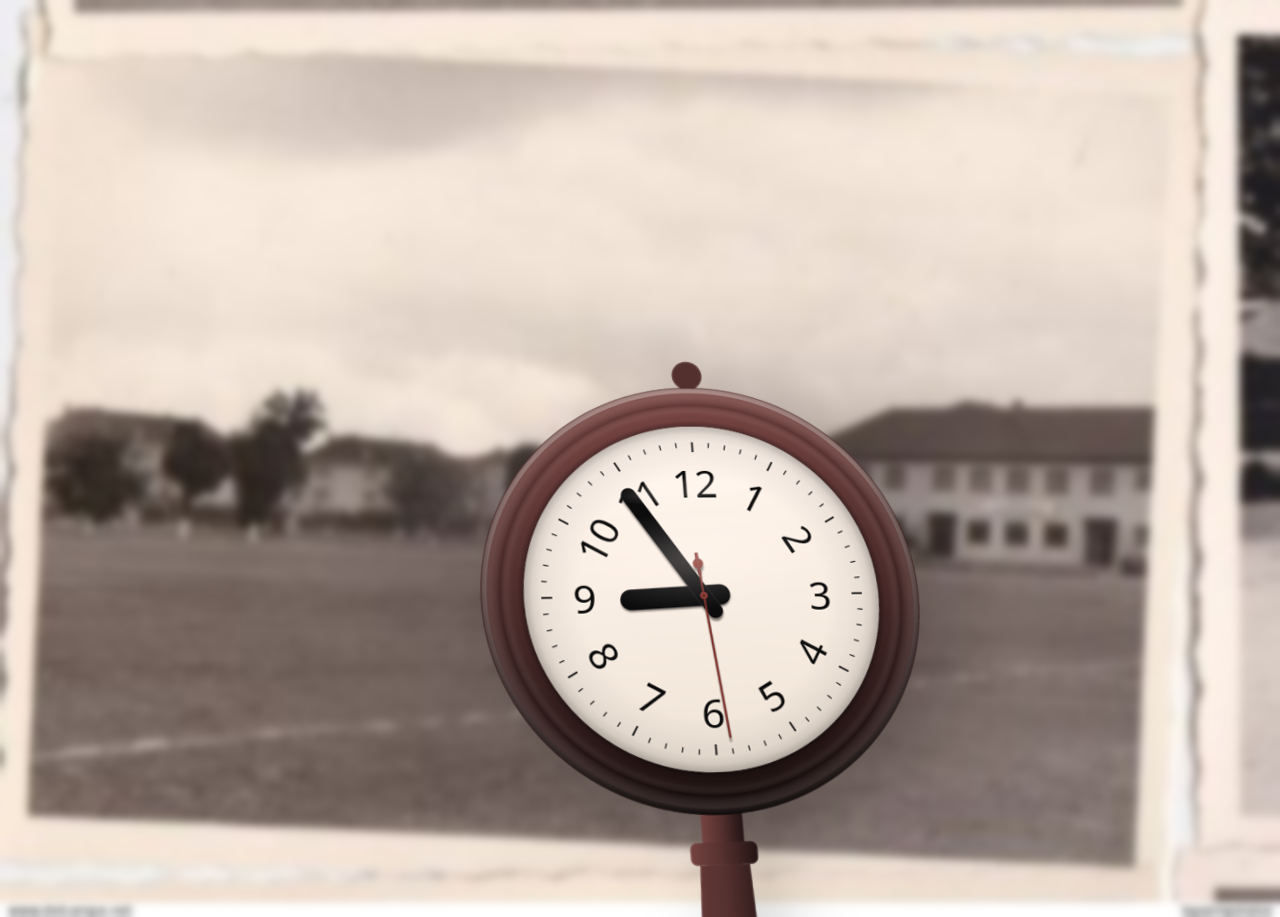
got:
8:54:29
